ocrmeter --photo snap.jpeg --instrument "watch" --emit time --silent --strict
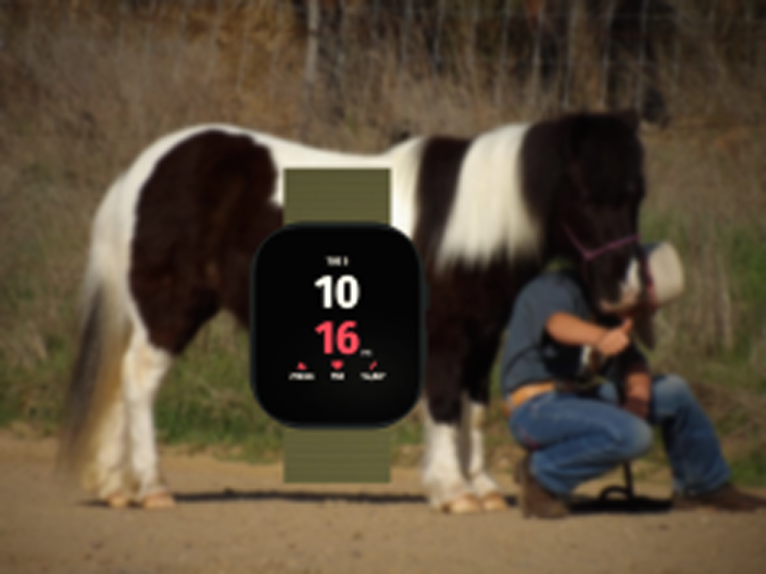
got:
10:16
